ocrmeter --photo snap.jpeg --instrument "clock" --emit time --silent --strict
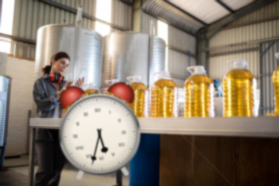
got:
5:33
